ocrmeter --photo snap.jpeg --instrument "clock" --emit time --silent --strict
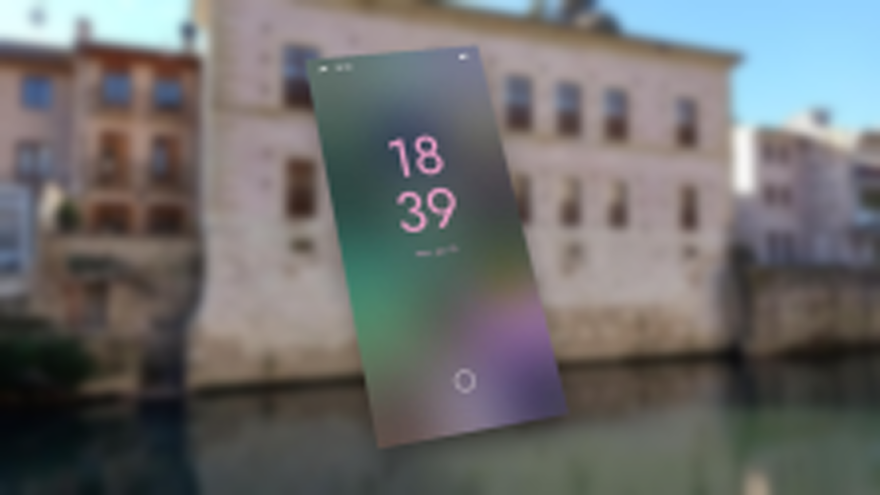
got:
18:39
